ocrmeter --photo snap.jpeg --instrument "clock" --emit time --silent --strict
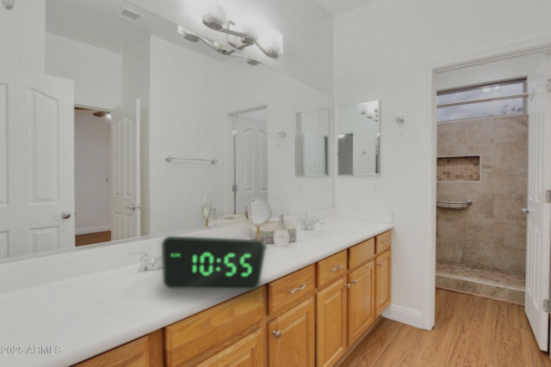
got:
10:55
